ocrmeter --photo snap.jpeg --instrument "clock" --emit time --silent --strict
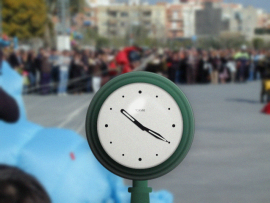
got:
10:20
